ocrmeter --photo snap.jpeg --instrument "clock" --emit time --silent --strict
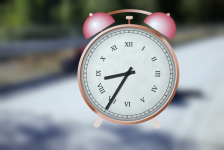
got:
8:35
